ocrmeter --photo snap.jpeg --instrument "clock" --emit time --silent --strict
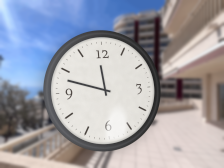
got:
11:48
